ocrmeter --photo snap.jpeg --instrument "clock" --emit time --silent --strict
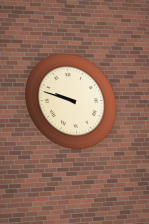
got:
9:48
